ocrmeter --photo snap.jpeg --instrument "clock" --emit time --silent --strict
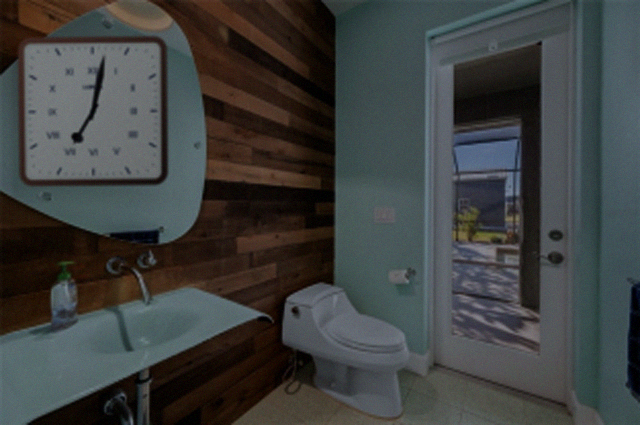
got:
7:02
